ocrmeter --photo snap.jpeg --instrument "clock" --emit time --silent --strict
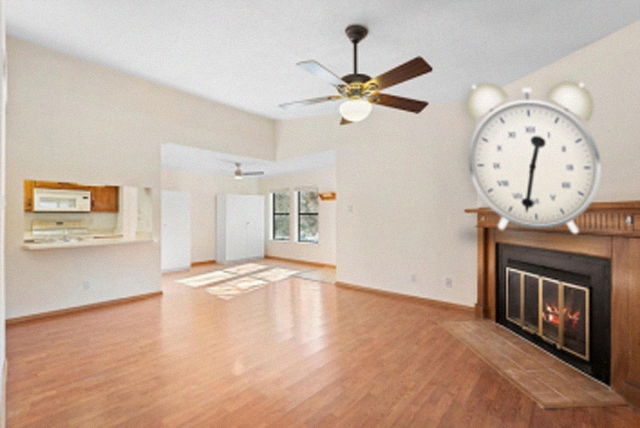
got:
12:32
